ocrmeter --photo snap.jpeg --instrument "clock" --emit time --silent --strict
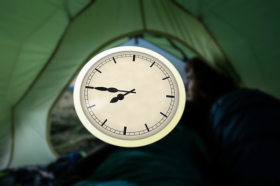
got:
7:45
